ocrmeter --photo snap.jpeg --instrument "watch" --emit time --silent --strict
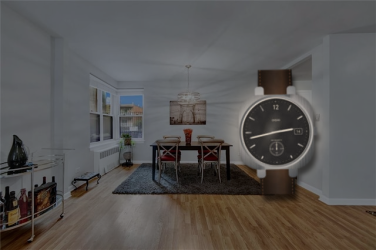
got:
2:43
